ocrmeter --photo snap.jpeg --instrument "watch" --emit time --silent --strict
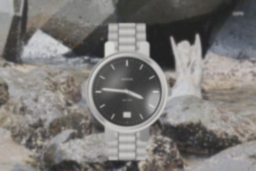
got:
3:46
